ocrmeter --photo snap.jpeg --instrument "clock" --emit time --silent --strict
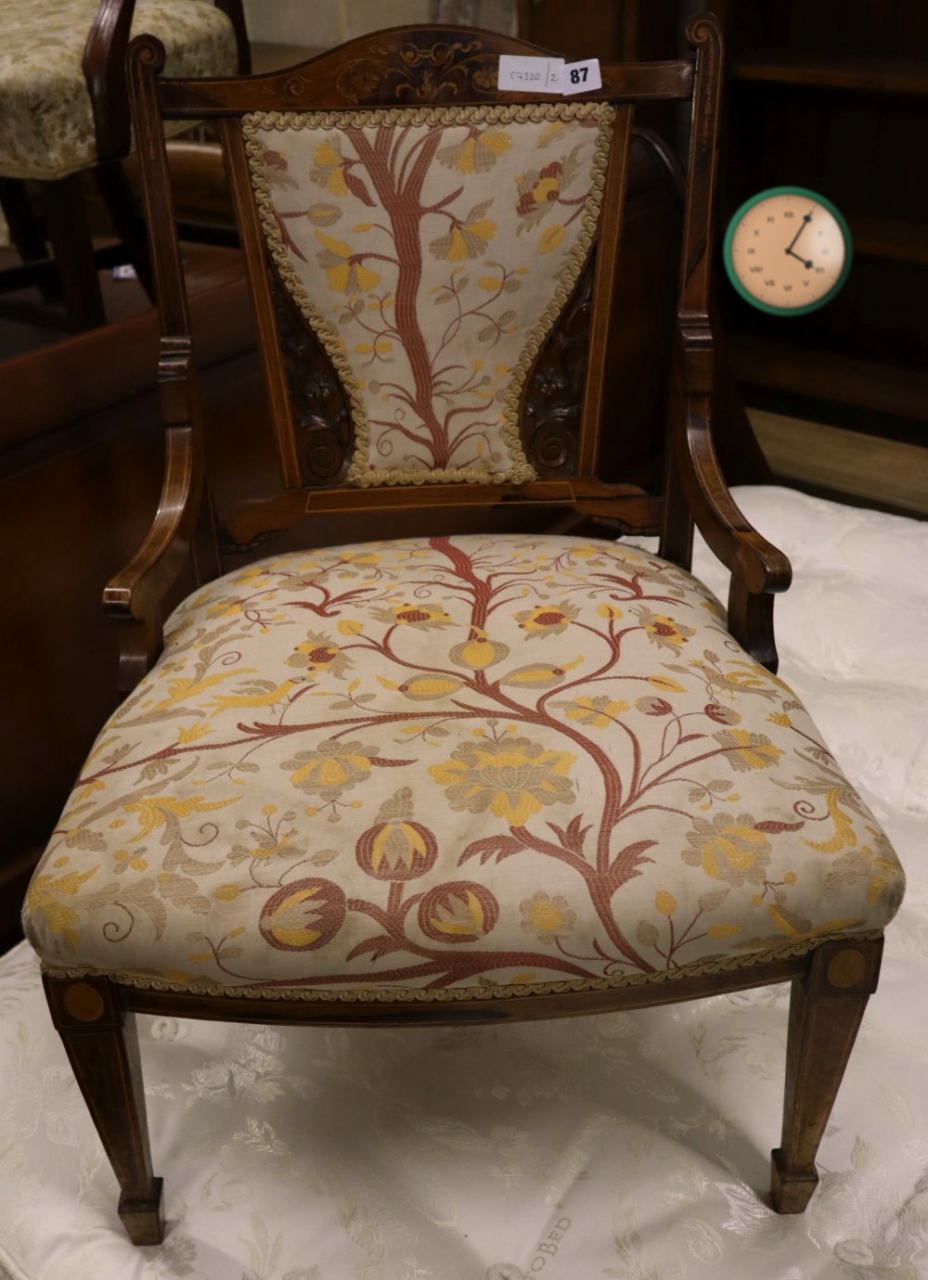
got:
4:05
